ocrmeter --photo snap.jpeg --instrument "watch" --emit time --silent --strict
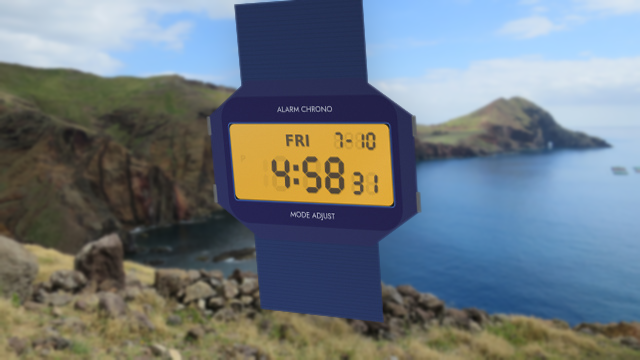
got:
4:58:31
